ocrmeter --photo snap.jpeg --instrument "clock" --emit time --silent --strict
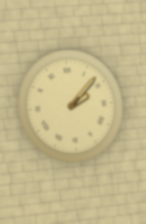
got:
2:08
